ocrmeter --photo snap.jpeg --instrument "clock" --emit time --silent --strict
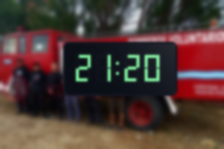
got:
21:20
